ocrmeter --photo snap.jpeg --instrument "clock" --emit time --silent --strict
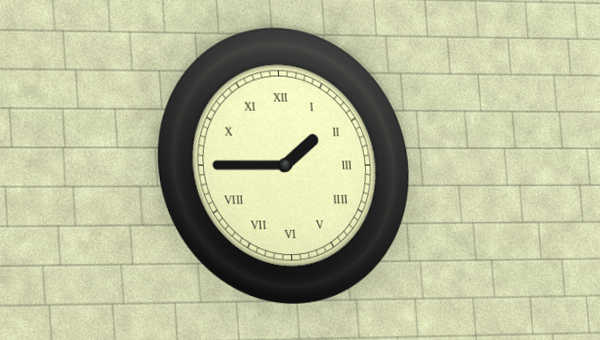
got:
1:45
